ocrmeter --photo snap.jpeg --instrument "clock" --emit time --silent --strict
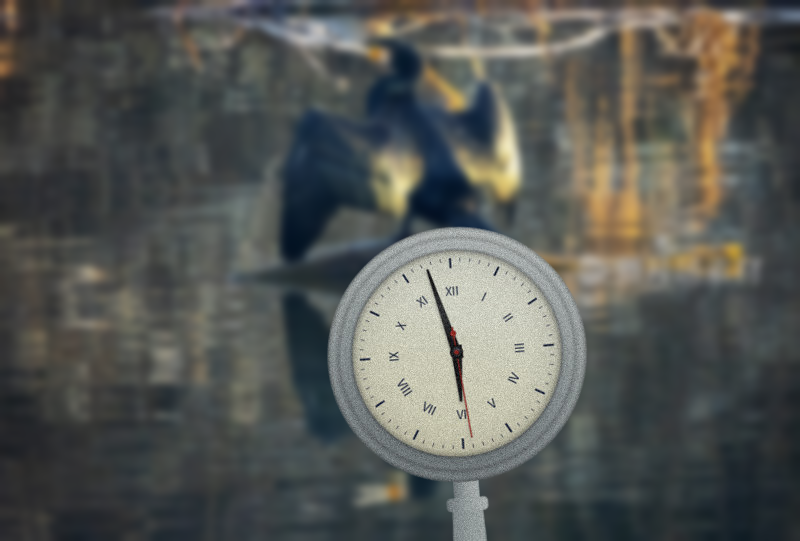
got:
5:57:29
